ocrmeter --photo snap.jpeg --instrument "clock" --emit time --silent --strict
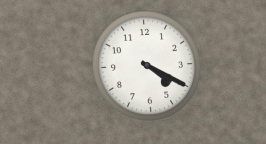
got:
4:20
